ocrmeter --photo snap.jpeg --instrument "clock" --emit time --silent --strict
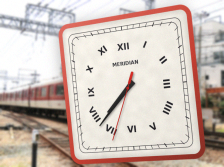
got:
7:37:34
